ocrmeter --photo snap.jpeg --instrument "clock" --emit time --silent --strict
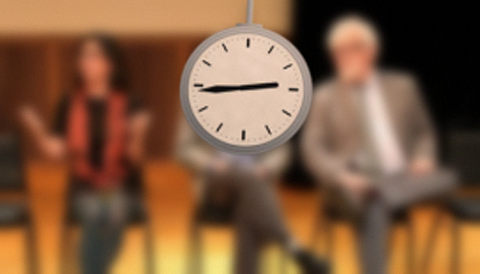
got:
2:44
